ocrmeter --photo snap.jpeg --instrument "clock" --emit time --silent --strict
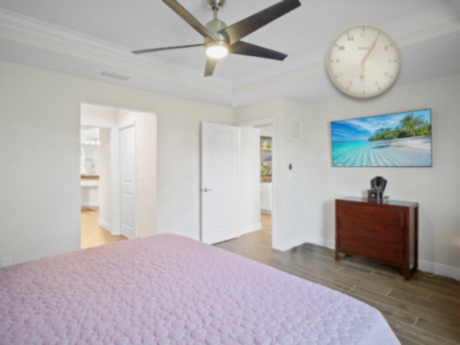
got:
6:05
